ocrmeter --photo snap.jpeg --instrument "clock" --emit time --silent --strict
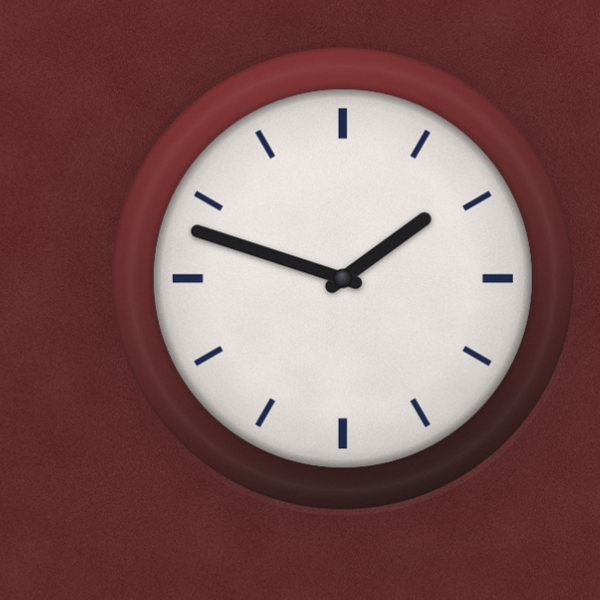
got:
1:48
